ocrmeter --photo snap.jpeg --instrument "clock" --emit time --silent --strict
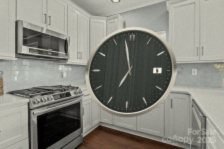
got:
6:58
